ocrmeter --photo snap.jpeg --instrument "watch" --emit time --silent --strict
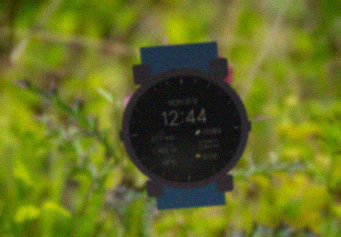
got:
12:44
